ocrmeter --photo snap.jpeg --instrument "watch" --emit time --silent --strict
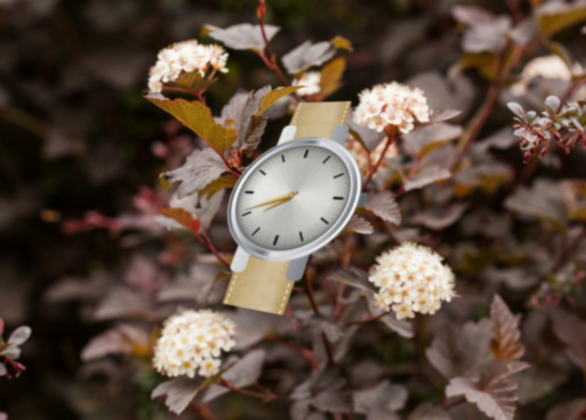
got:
7:41
